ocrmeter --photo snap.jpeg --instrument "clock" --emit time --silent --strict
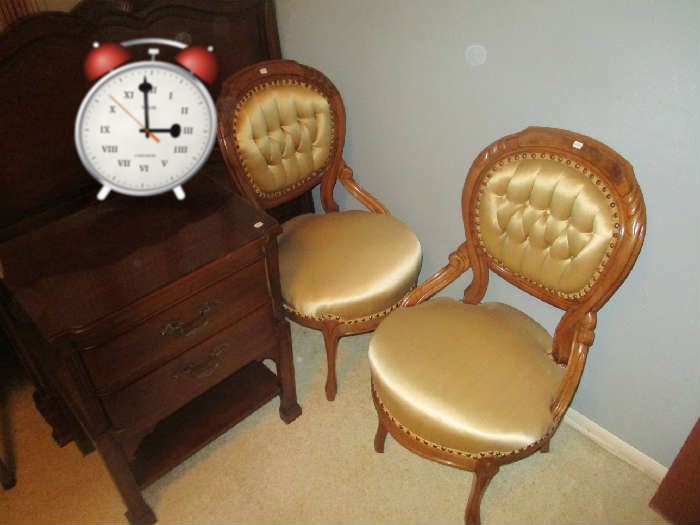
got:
2:58:52
